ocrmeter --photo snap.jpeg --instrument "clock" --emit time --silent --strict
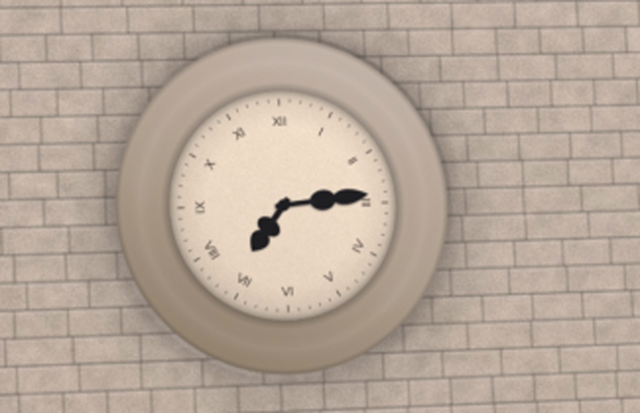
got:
7:14
